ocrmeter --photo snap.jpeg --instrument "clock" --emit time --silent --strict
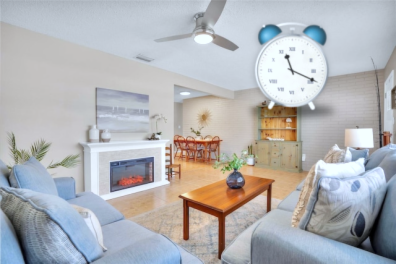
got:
11:19
